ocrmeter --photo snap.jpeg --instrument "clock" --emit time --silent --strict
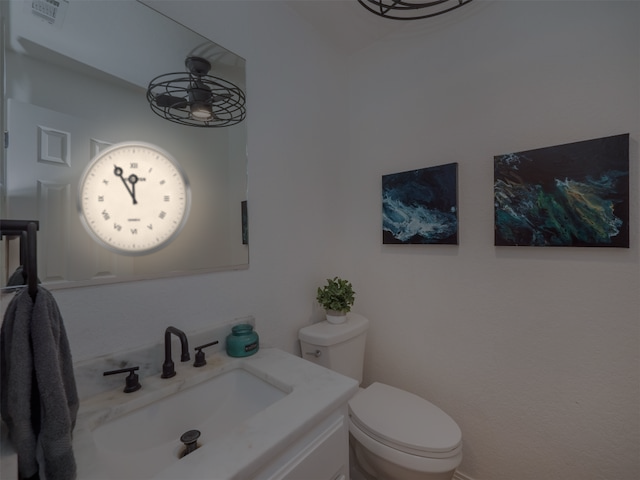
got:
11:55
